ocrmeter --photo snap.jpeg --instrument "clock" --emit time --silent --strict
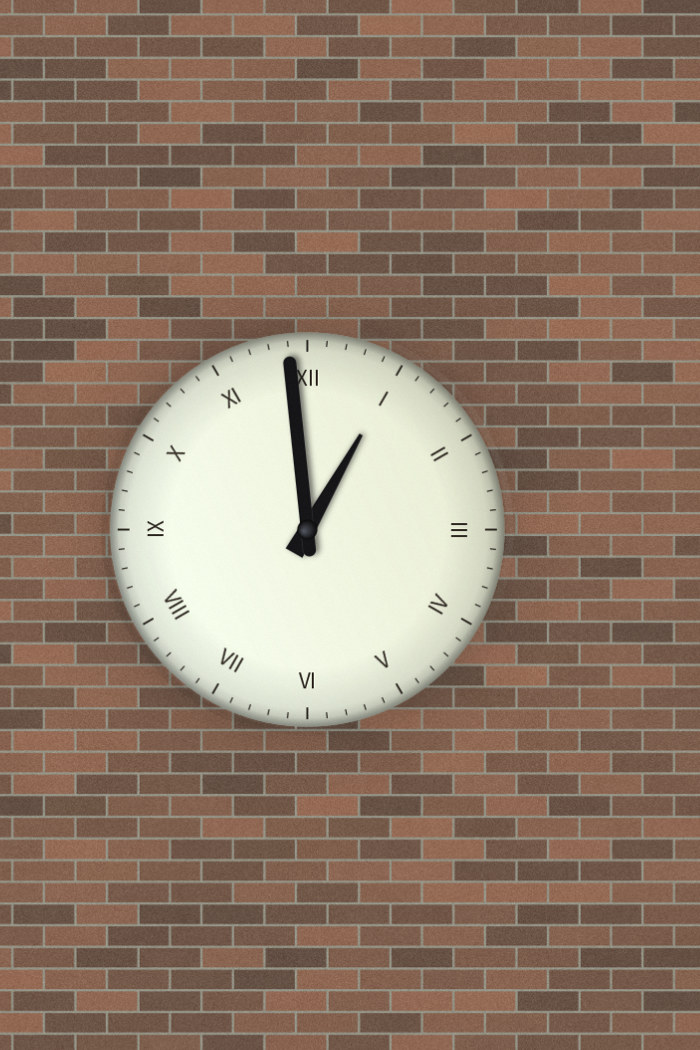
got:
12:59
